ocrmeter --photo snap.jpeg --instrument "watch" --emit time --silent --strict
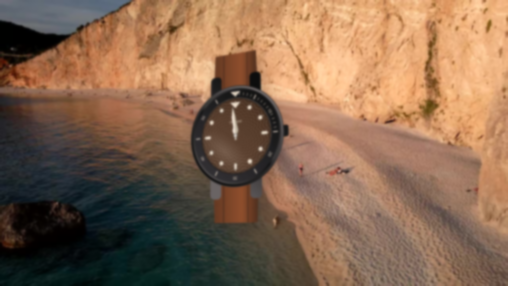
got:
11:59
